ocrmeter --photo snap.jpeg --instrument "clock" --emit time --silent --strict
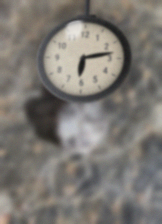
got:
6:13
